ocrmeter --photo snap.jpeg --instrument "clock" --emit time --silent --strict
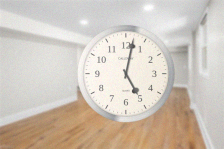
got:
5:02
